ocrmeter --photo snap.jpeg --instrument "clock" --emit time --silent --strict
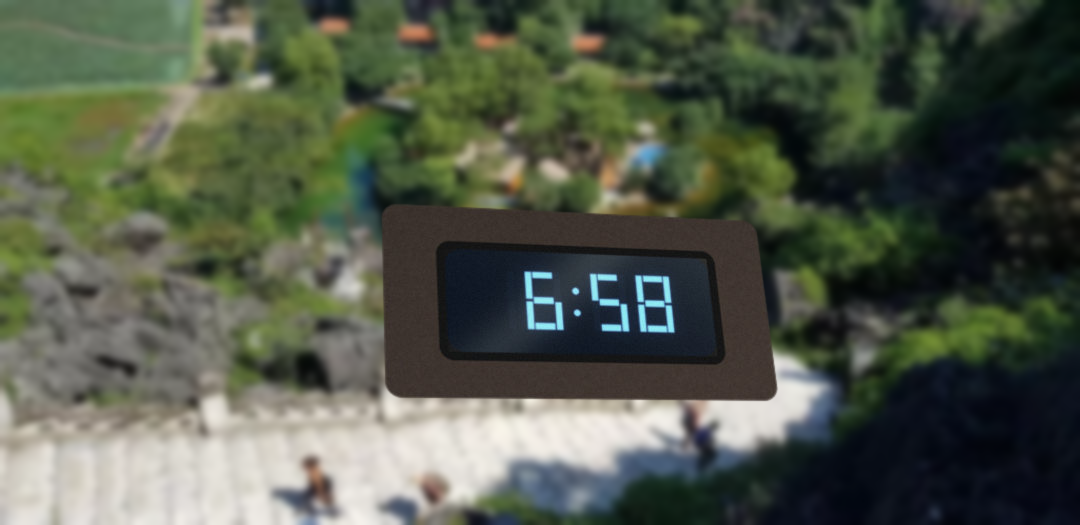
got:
6:58
